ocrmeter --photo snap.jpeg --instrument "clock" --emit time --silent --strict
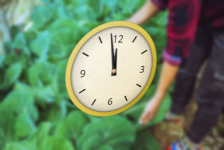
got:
11:58
